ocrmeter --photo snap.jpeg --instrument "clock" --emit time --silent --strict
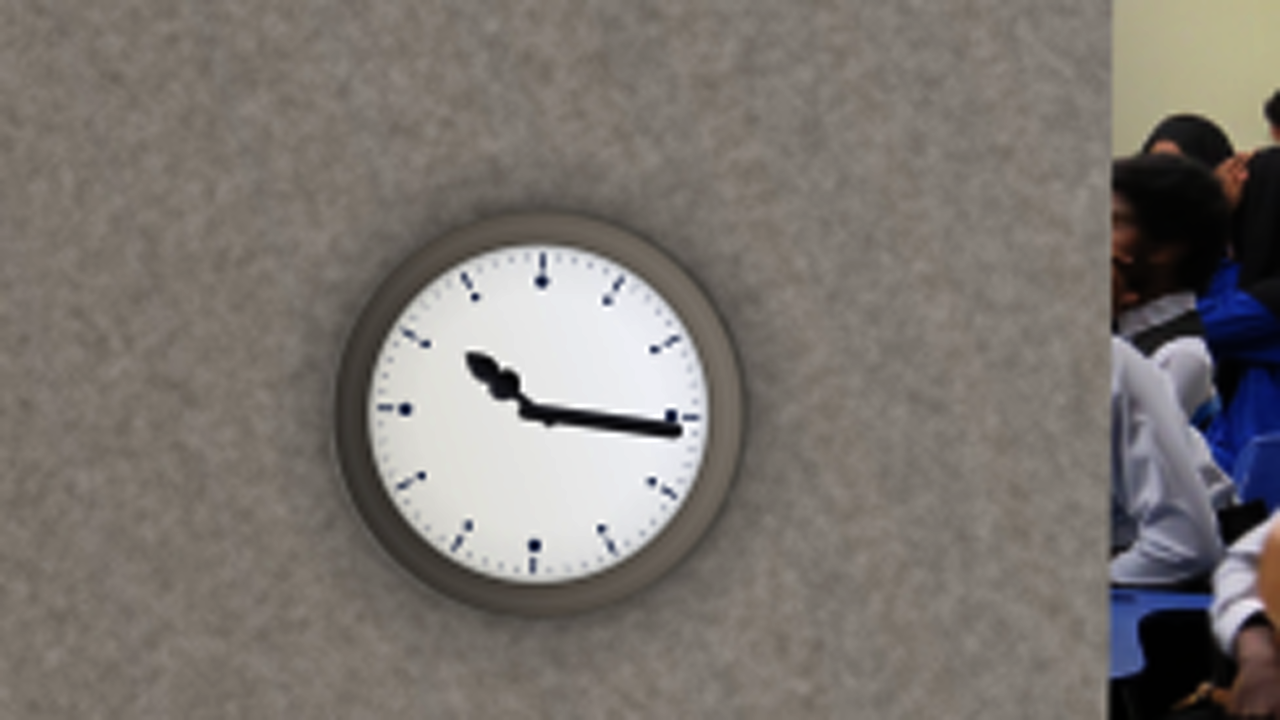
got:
10:16
